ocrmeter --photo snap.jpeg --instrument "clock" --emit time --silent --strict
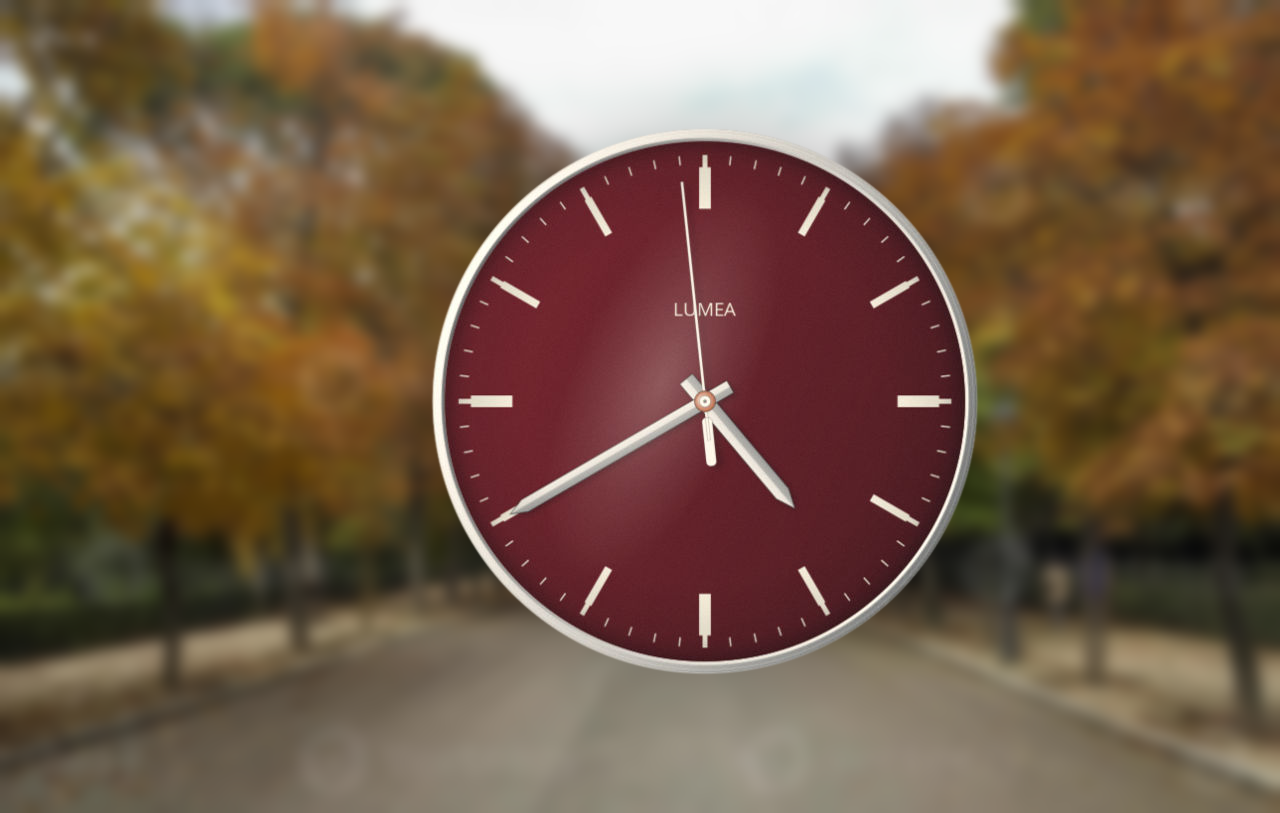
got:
4:39:59
